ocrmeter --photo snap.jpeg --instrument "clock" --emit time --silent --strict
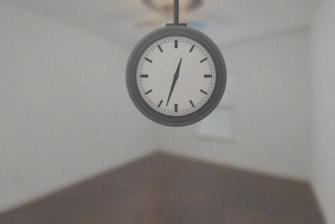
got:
12:33
